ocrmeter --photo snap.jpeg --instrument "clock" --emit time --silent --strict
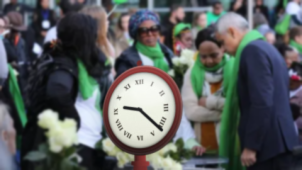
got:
9:22
